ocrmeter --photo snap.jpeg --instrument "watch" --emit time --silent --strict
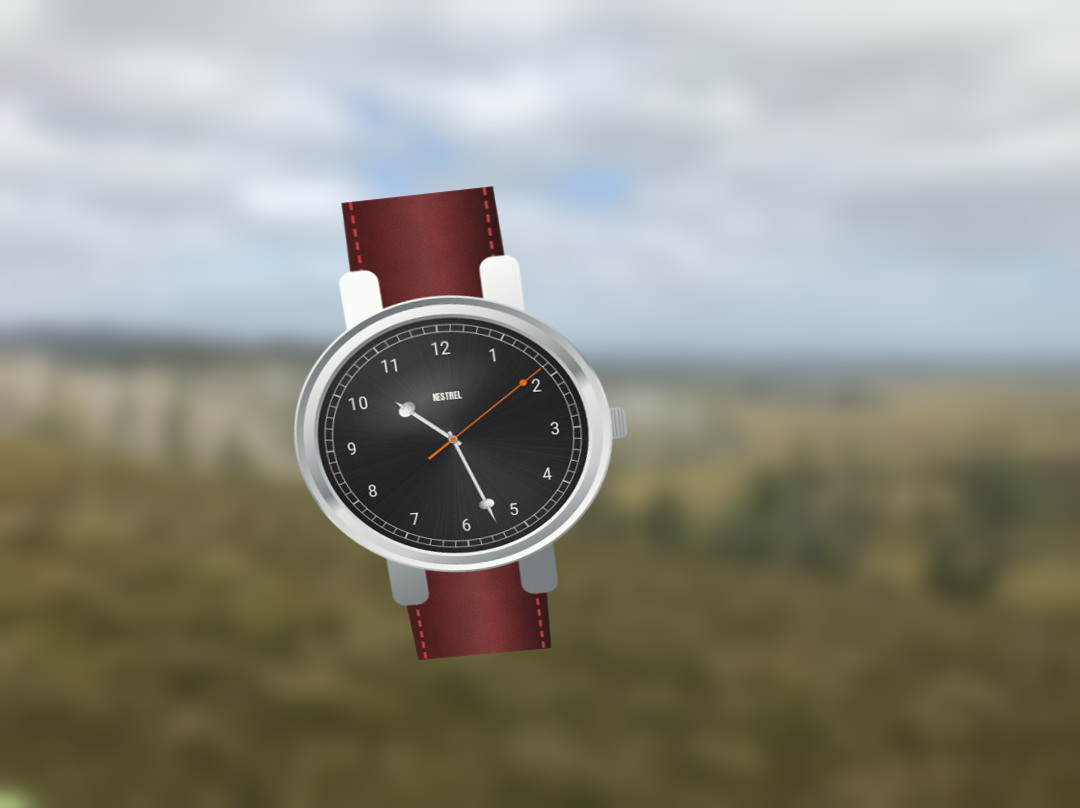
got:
10:27:09
